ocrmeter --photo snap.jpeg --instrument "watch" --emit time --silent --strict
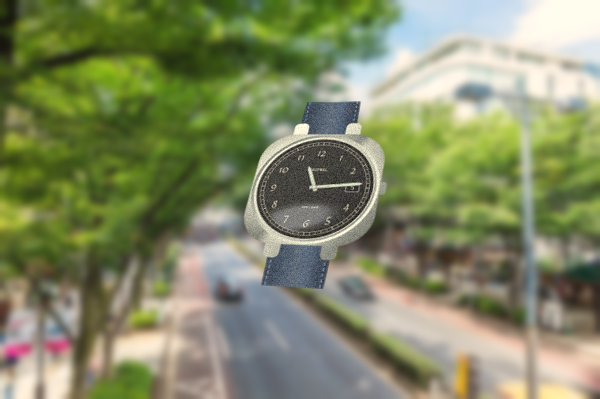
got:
11:14
